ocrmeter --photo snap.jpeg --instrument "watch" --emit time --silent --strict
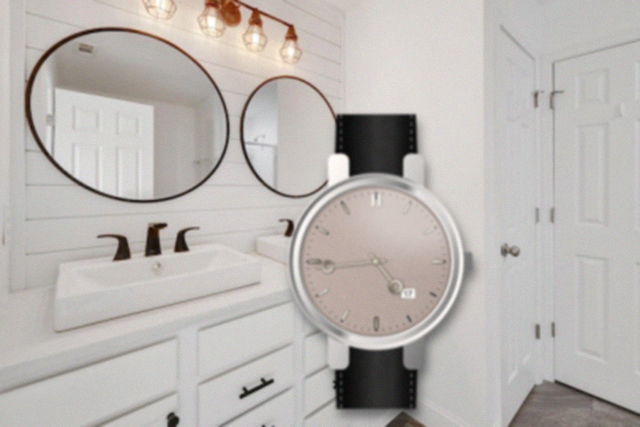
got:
4:44
